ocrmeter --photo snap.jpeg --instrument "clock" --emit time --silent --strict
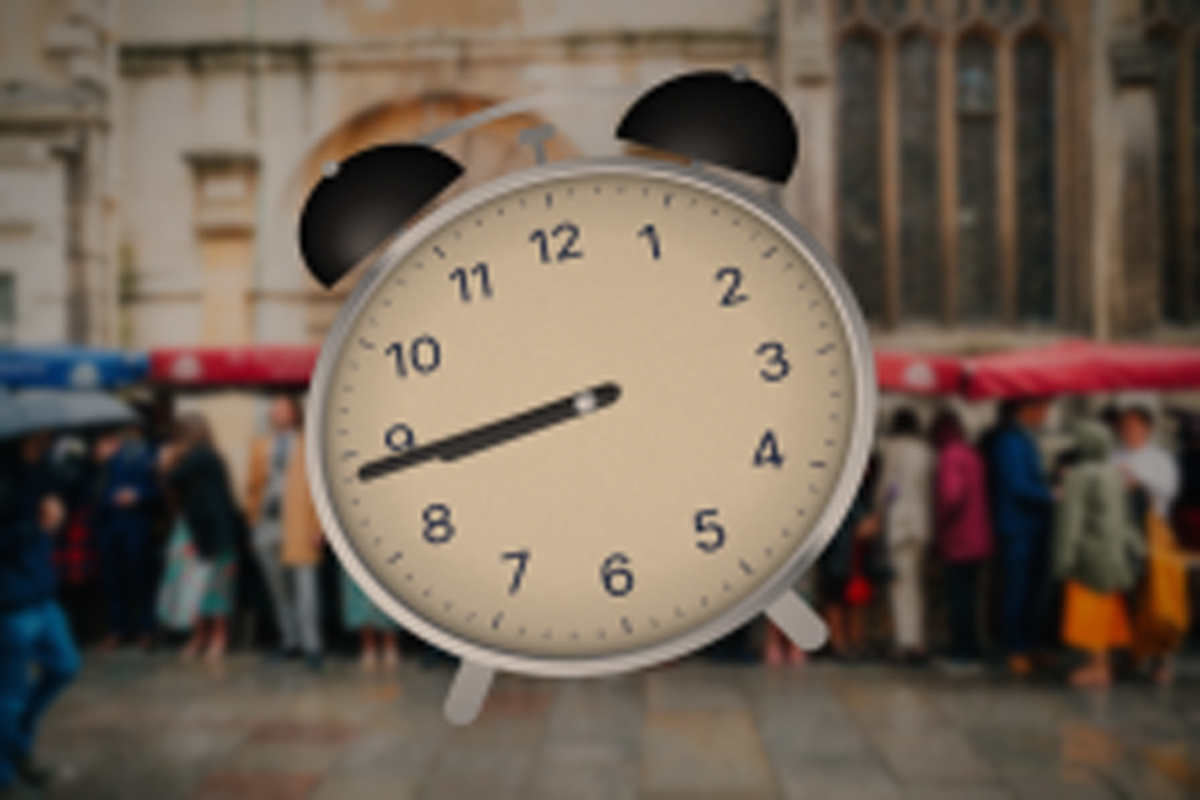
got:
8:44
